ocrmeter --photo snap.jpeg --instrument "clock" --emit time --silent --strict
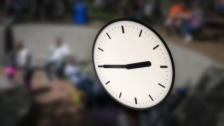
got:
2:45
